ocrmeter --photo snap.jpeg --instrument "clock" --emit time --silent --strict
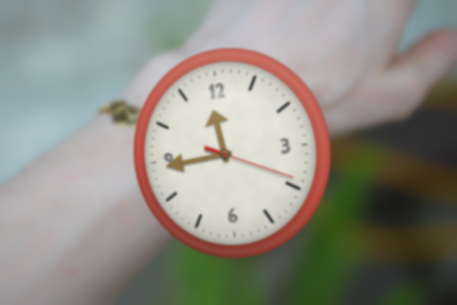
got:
11:44:19
